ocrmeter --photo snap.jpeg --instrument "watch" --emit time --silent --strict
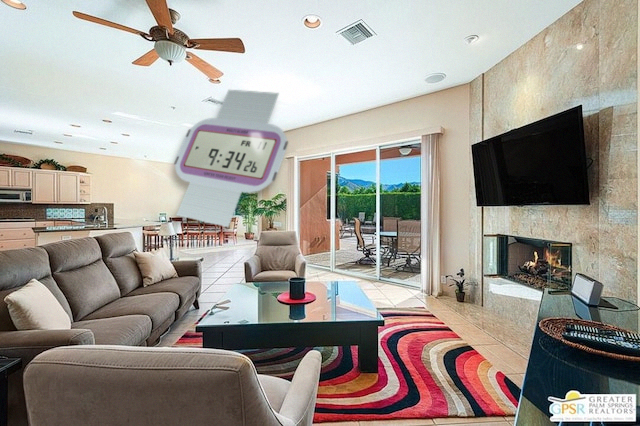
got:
9:34:26
